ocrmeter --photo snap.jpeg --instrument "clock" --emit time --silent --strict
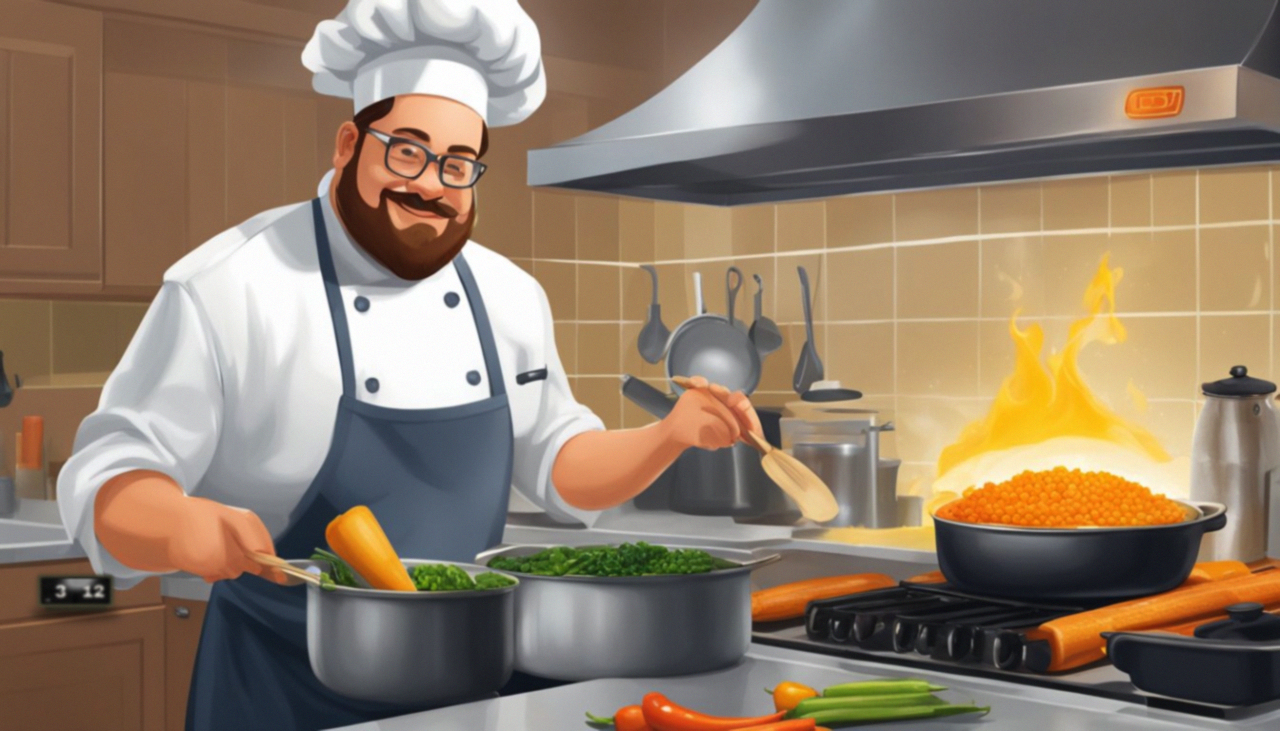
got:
3:12
